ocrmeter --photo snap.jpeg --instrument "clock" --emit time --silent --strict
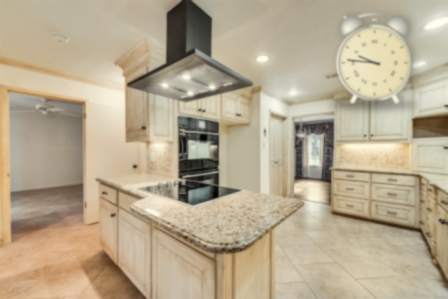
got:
9:46
